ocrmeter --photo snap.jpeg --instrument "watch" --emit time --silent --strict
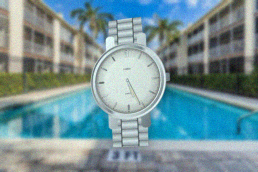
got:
5:26
